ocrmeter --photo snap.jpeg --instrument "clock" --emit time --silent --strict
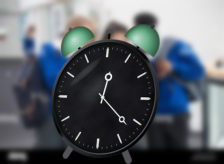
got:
12:22
